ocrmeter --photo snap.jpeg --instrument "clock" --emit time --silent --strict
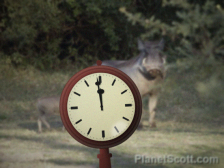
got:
11:59
